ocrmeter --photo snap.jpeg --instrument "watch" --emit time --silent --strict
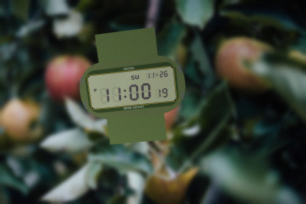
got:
11:00:19
